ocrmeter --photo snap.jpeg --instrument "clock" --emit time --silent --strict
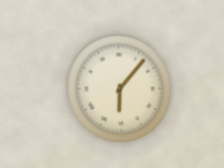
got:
6:07
